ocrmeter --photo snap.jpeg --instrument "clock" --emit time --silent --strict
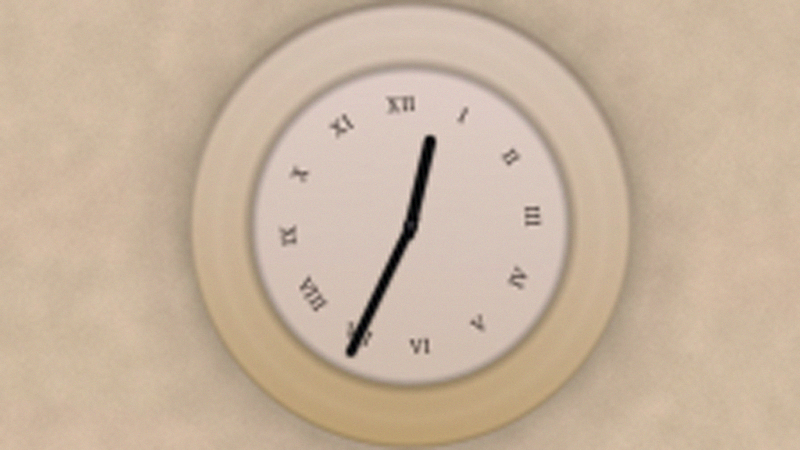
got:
12:35
